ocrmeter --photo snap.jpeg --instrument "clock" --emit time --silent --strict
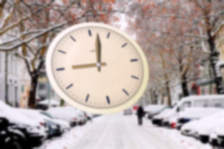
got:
9:02
